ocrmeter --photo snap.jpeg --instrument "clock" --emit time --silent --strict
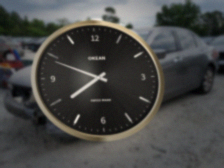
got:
7:49
